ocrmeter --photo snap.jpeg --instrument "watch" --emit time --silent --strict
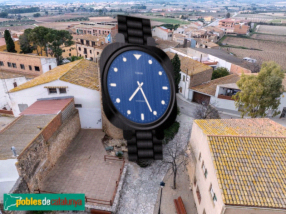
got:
7:26
